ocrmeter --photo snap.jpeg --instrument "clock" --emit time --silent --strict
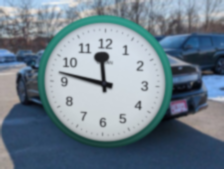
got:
11:47
